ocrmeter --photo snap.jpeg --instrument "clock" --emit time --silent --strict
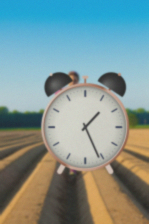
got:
1:26
